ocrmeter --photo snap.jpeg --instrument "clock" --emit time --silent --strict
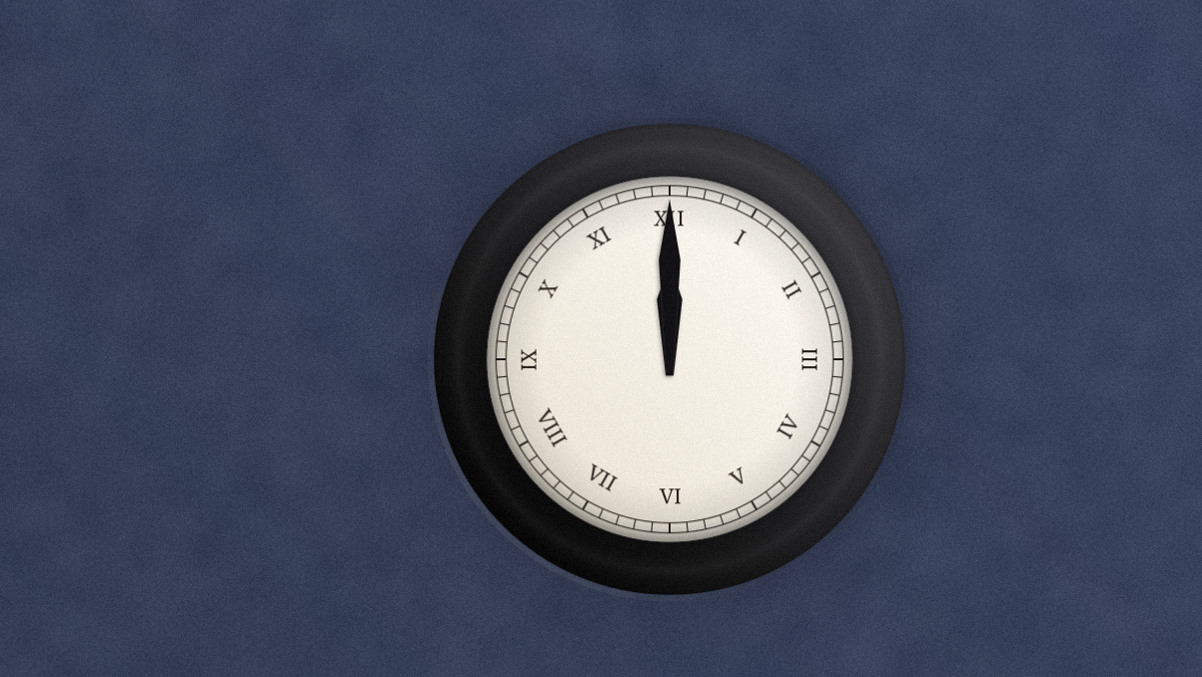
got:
12:00
